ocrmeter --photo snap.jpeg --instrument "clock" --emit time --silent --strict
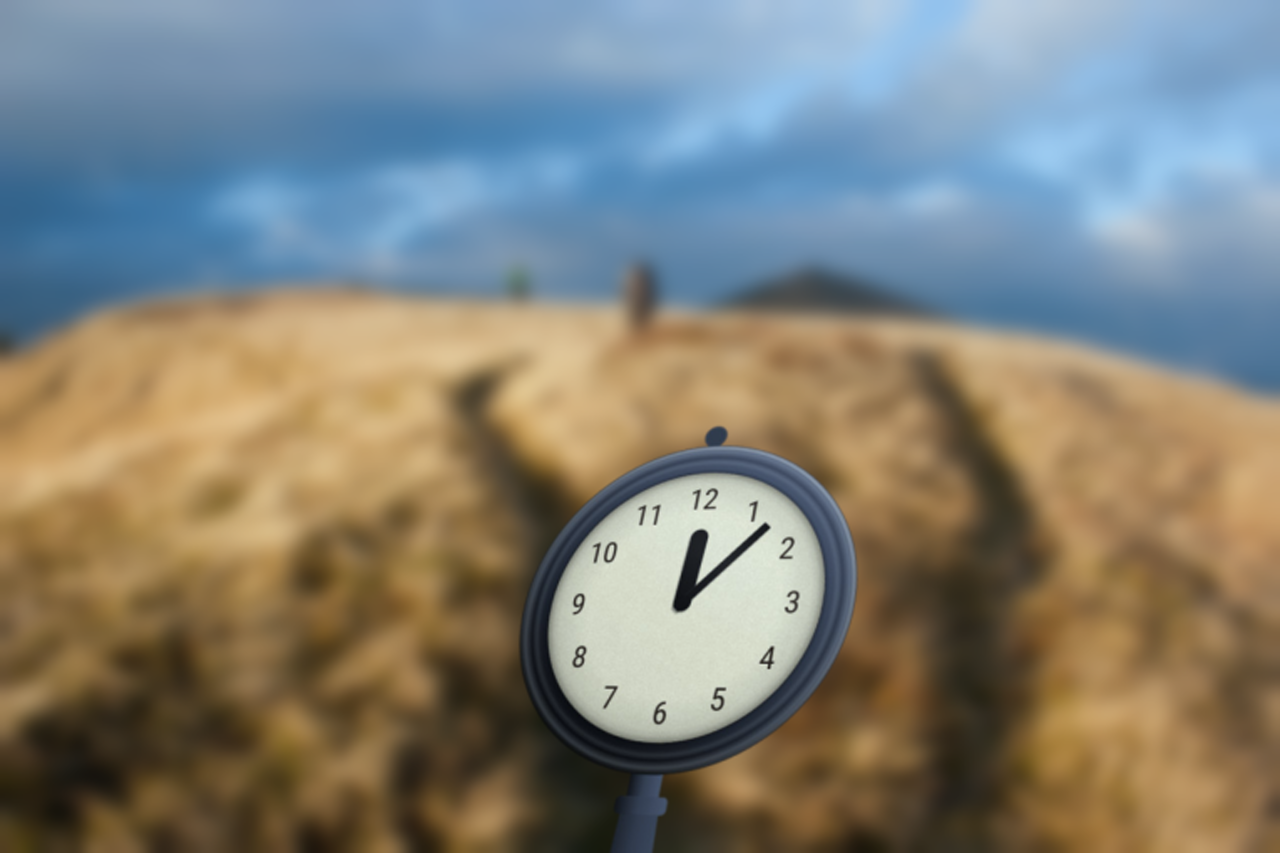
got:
12:07
